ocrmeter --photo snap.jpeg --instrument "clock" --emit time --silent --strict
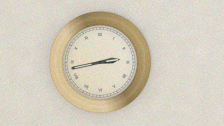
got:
2:43
